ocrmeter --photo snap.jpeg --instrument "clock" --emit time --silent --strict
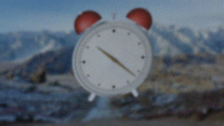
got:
10:22
